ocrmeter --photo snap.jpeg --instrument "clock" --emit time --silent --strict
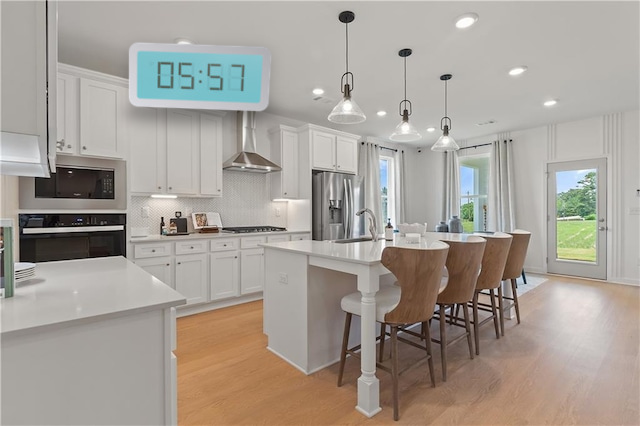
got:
5:57
